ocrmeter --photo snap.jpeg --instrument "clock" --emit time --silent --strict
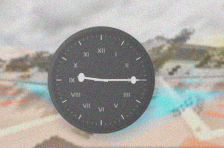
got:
9:15
